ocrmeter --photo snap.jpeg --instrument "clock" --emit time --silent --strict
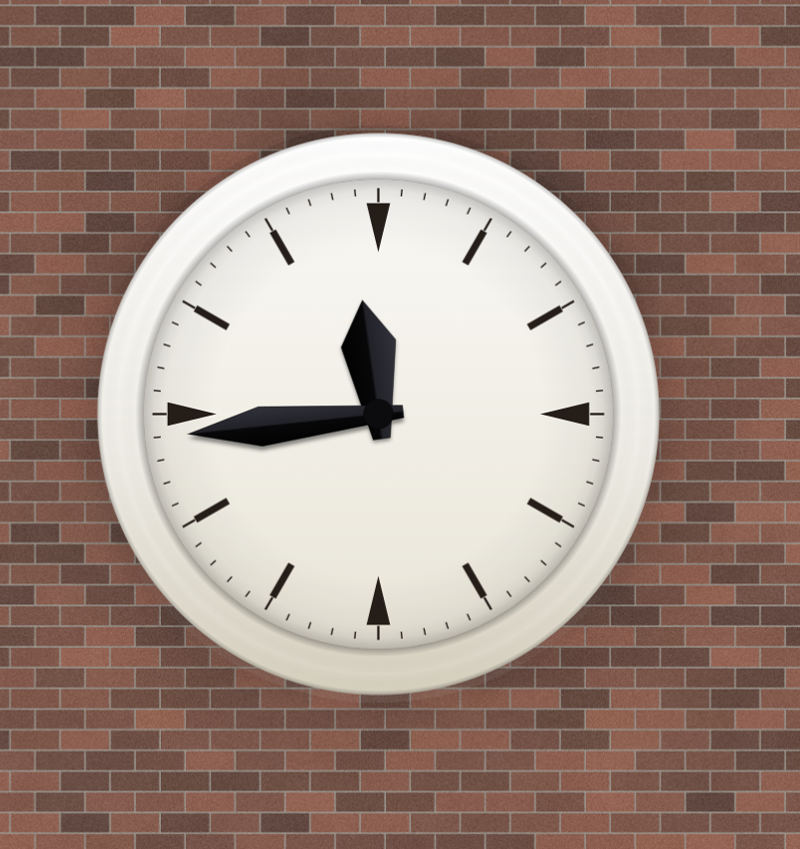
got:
11:44
